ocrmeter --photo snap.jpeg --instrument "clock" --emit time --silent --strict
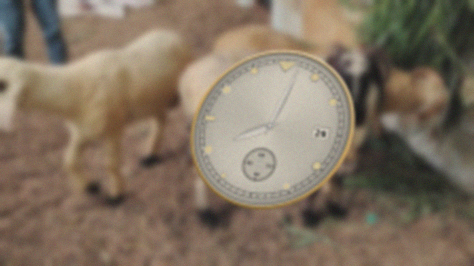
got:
8:02
